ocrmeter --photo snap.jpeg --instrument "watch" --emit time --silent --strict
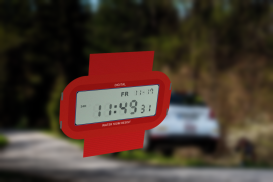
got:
11:49:31
